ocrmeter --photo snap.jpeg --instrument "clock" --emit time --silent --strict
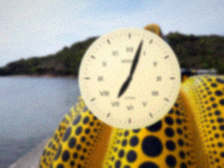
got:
7:03
